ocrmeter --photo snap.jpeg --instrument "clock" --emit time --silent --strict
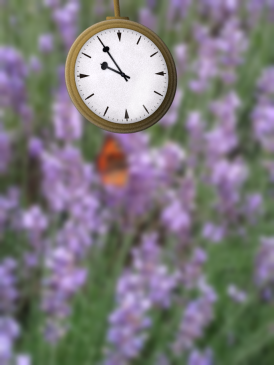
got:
9:55
